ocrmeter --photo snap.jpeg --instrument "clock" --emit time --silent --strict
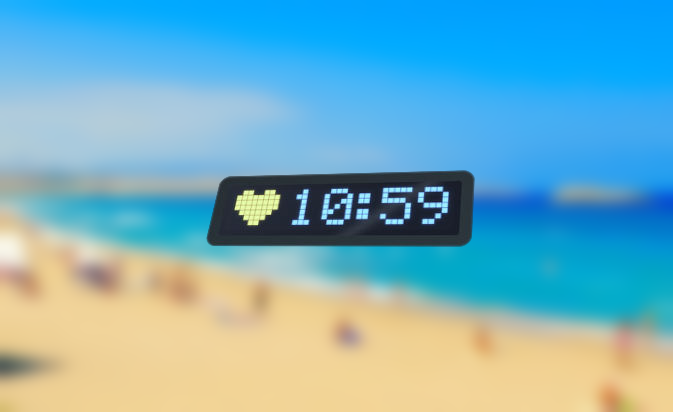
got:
10:59
